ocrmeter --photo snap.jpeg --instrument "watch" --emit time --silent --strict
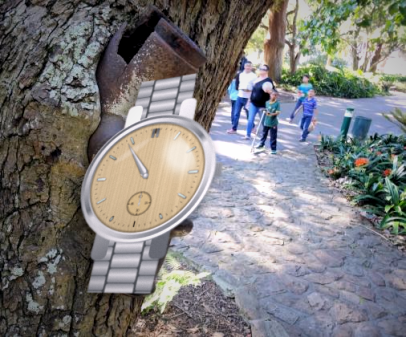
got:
10:54
